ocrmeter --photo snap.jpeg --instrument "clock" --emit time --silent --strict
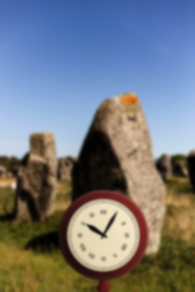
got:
10:05
